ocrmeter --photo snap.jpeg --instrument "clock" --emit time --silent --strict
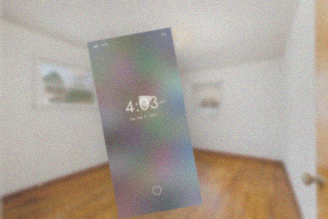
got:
4:03
